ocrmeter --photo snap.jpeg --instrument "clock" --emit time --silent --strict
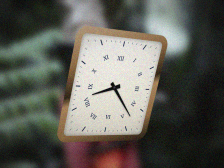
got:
8:23
